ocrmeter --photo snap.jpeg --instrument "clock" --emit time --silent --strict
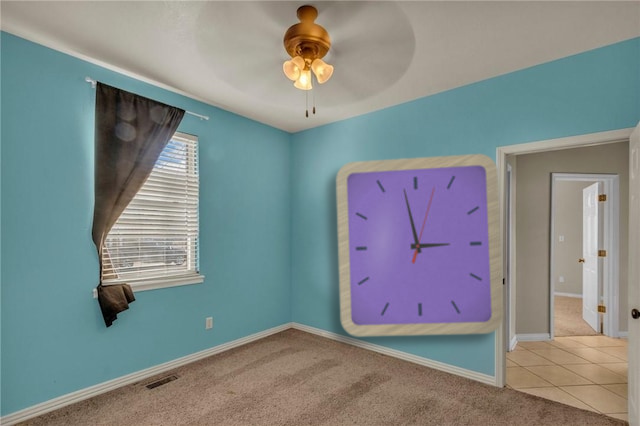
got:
2:58:03
